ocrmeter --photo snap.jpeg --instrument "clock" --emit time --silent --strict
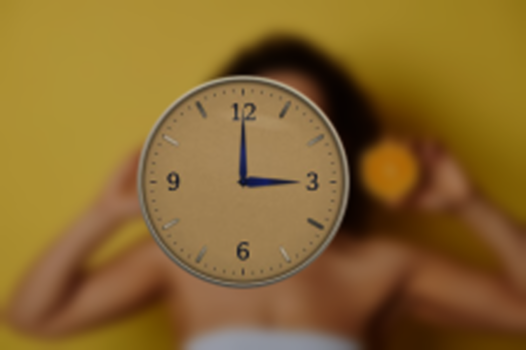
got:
3:00
